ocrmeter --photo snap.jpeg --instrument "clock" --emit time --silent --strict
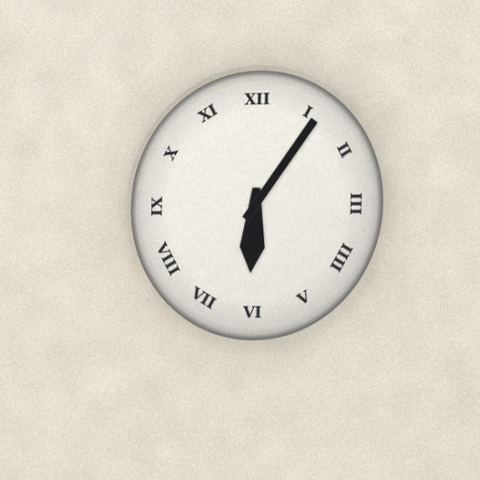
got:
6:06
